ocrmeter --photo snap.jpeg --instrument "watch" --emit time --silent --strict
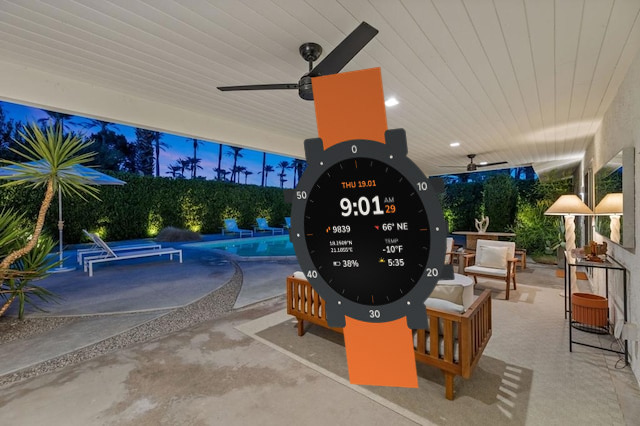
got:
9:01:29
